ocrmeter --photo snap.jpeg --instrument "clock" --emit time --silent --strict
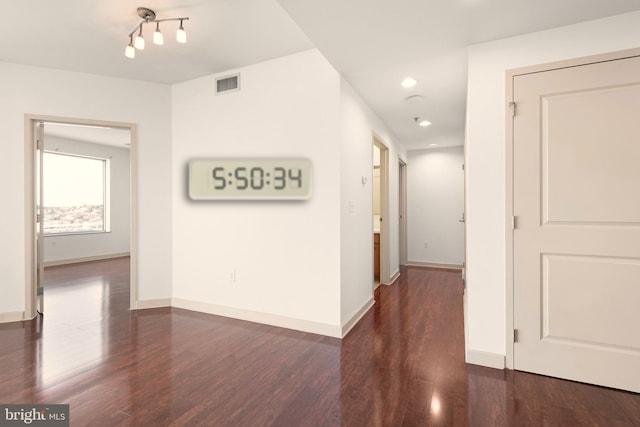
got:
5:50:34
